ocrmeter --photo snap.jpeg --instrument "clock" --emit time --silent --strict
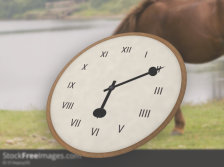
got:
6:10
